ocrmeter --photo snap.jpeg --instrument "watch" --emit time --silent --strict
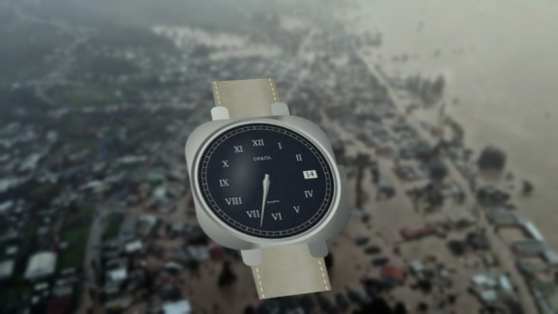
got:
6:33
